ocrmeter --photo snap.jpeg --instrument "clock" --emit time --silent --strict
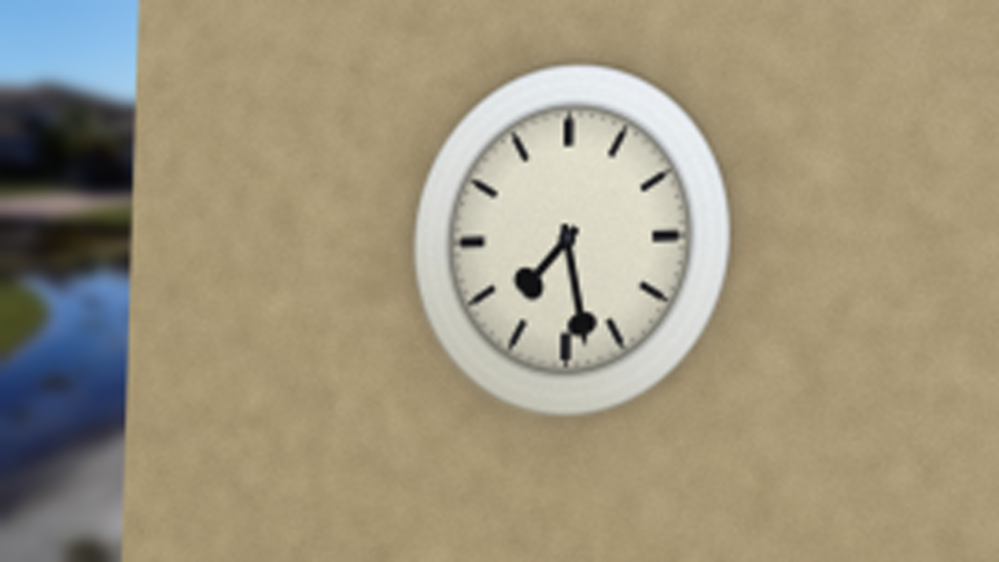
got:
7:28
